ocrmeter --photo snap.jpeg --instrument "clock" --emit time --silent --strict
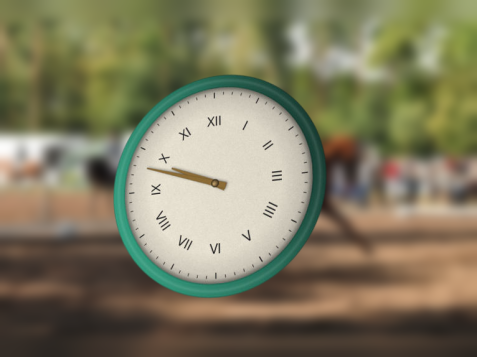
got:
9:48
